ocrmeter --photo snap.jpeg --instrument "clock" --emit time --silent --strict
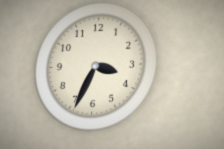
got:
3:34
